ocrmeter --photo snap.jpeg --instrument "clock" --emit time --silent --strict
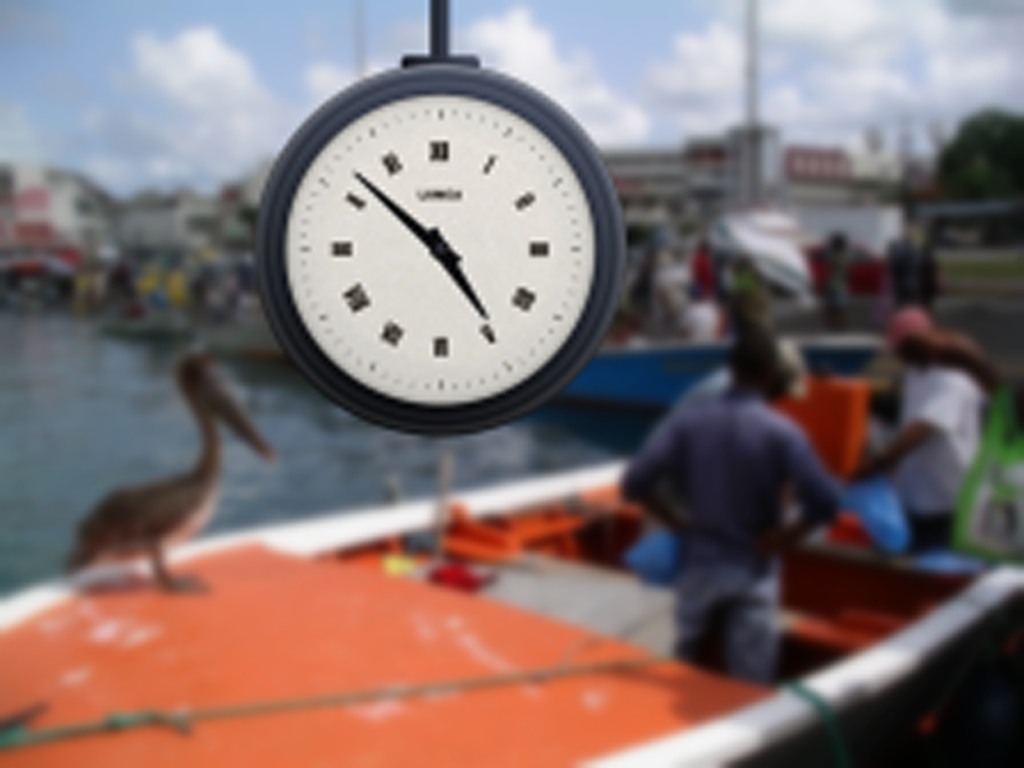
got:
4:52
